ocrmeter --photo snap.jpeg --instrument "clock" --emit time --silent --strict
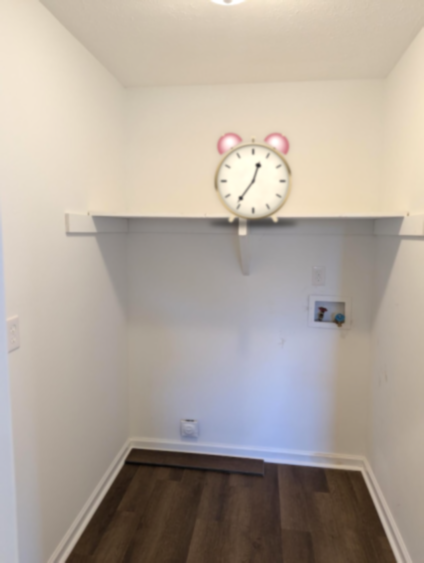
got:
12:36
